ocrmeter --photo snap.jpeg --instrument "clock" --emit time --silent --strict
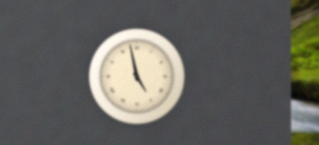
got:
4:58
